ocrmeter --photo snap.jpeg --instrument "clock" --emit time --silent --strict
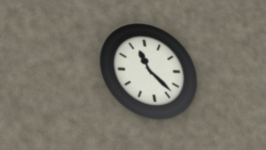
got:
11:23
